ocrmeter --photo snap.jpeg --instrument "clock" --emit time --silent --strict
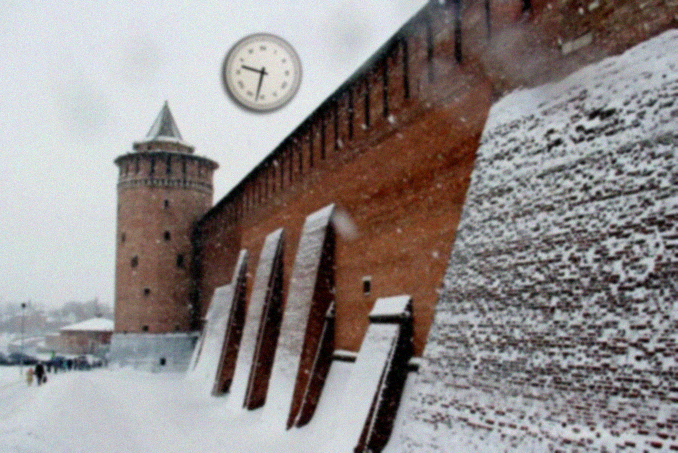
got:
9:32
